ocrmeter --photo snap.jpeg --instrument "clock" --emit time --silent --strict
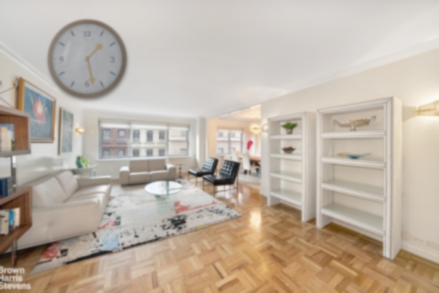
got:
1:28
